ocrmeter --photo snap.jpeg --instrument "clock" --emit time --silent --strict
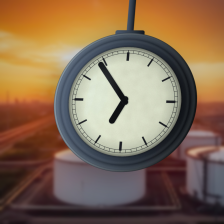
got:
6:54
